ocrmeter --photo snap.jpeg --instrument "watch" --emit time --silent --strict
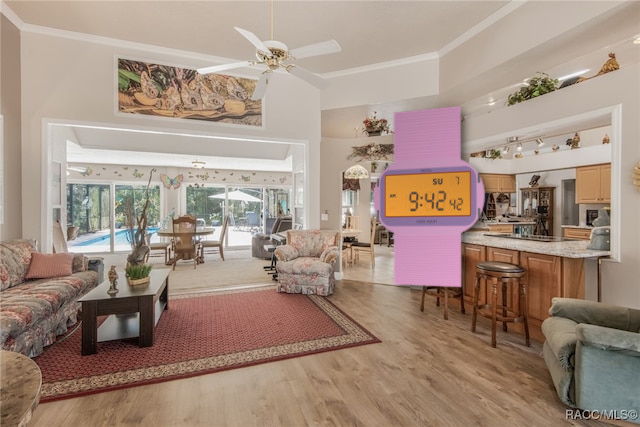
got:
9:42:42
